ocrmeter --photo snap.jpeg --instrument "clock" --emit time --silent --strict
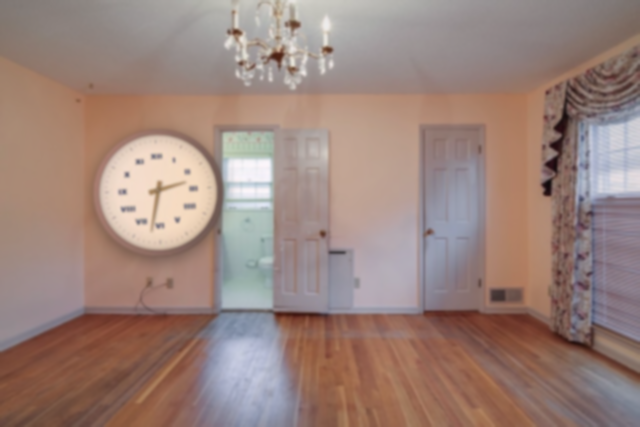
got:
2:32
